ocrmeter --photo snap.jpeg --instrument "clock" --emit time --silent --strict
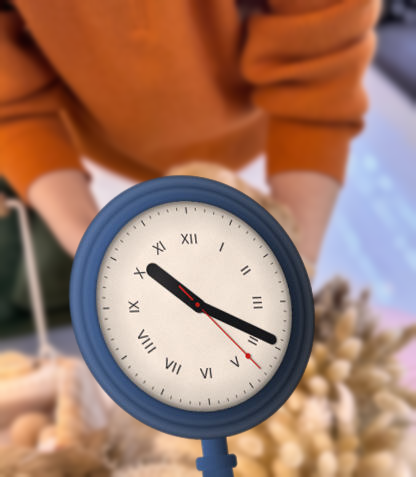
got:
10:19:23
